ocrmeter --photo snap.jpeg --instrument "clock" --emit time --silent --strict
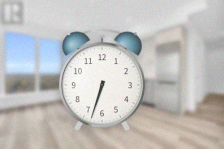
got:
6:33
